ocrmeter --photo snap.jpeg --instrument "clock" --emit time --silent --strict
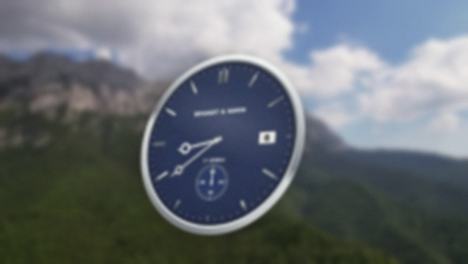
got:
8:39
